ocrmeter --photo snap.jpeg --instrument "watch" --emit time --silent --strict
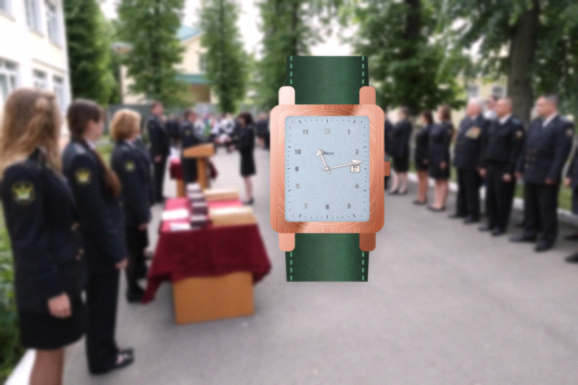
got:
11:13
